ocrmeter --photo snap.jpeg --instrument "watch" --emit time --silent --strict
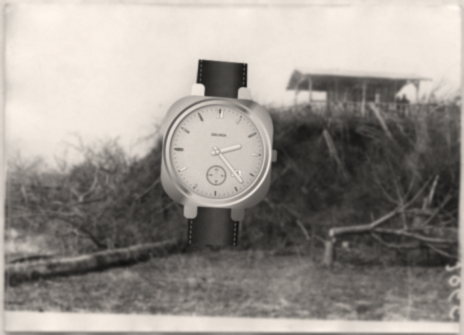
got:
2:23
